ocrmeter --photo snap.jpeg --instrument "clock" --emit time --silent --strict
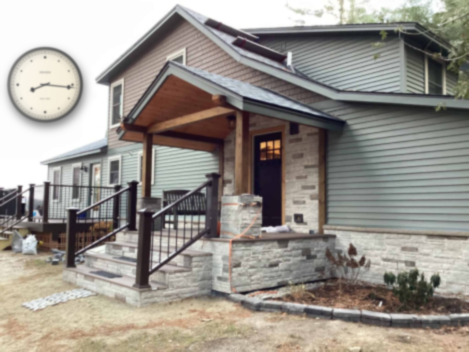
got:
8:16
